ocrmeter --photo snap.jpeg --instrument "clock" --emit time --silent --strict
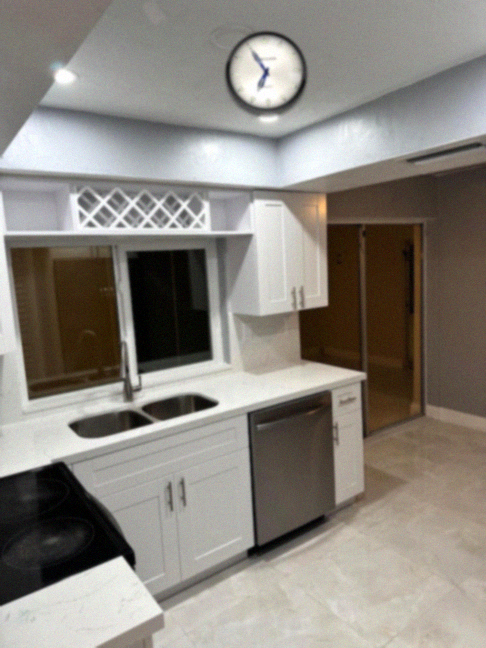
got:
6:55
